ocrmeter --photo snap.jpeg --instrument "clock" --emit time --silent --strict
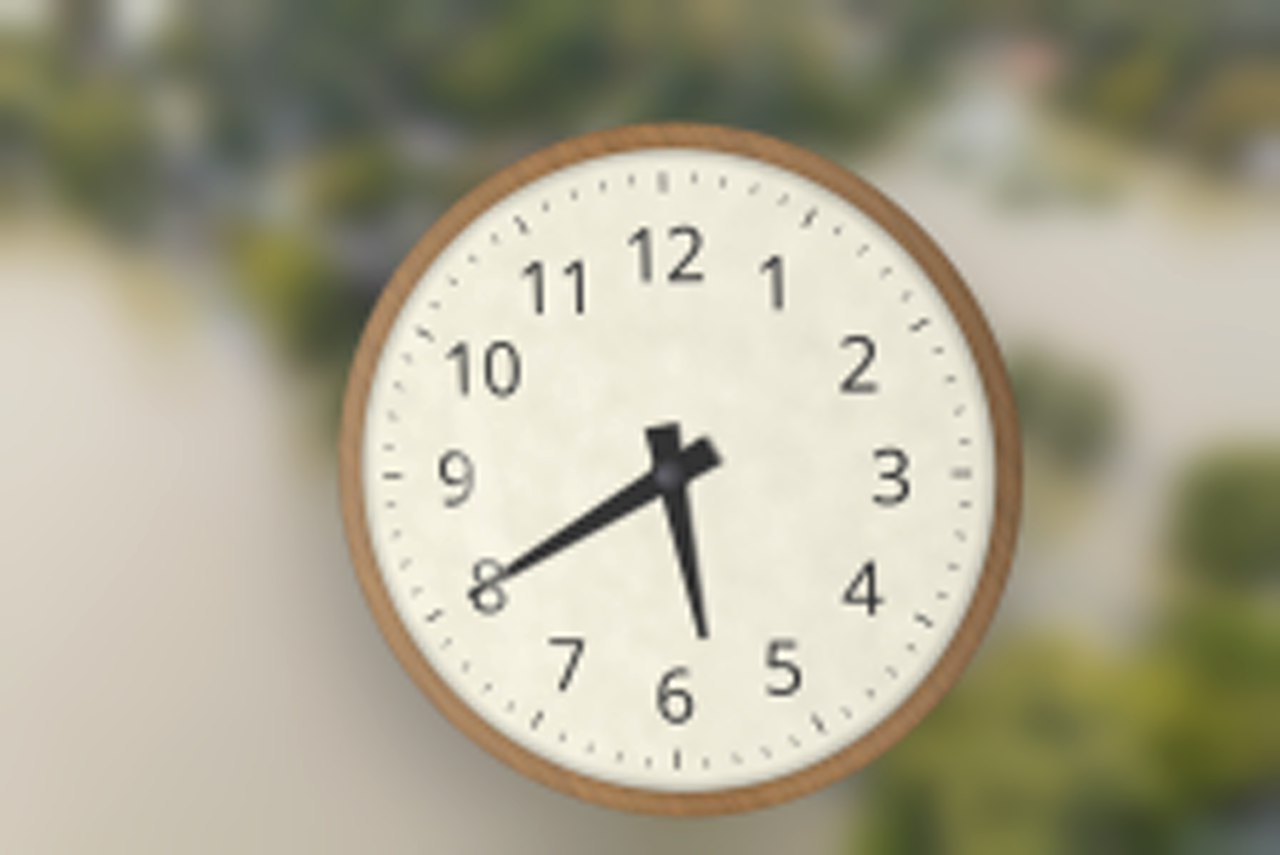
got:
5:40
